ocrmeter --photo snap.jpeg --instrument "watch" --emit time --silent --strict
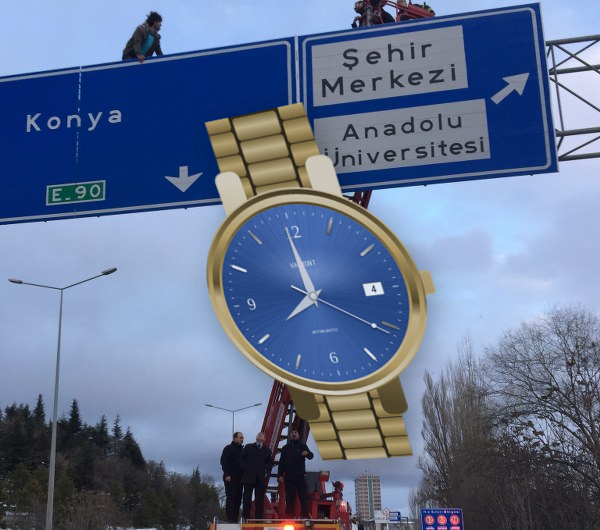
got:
7:59:21
